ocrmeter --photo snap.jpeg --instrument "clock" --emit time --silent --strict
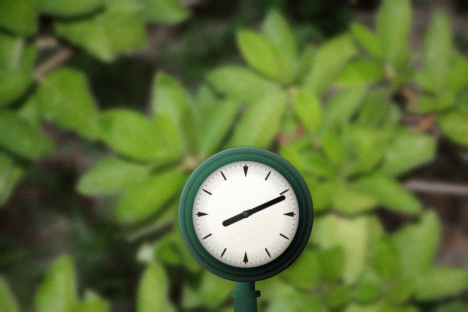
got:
8:11
